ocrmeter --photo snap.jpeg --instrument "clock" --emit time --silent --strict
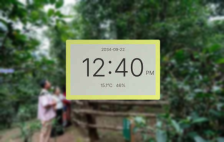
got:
12:40
